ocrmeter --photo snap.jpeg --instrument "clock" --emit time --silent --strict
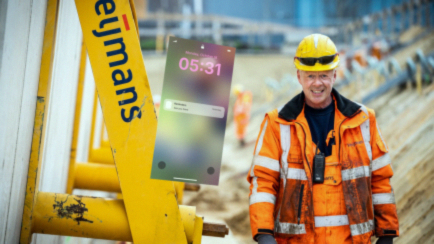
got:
5:31
